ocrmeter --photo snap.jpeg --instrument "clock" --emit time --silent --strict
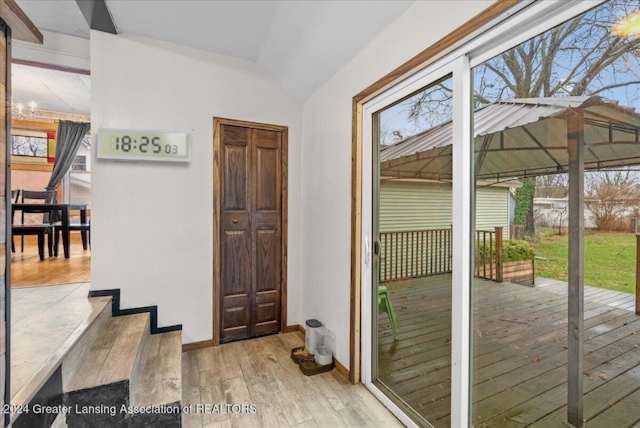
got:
18:25
